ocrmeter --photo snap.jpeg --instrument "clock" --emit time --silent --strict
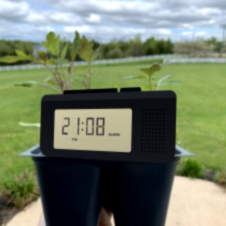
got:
21:08
